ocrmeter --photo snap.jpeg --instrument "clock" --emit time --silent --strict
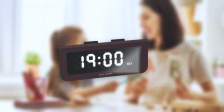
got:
19:00
